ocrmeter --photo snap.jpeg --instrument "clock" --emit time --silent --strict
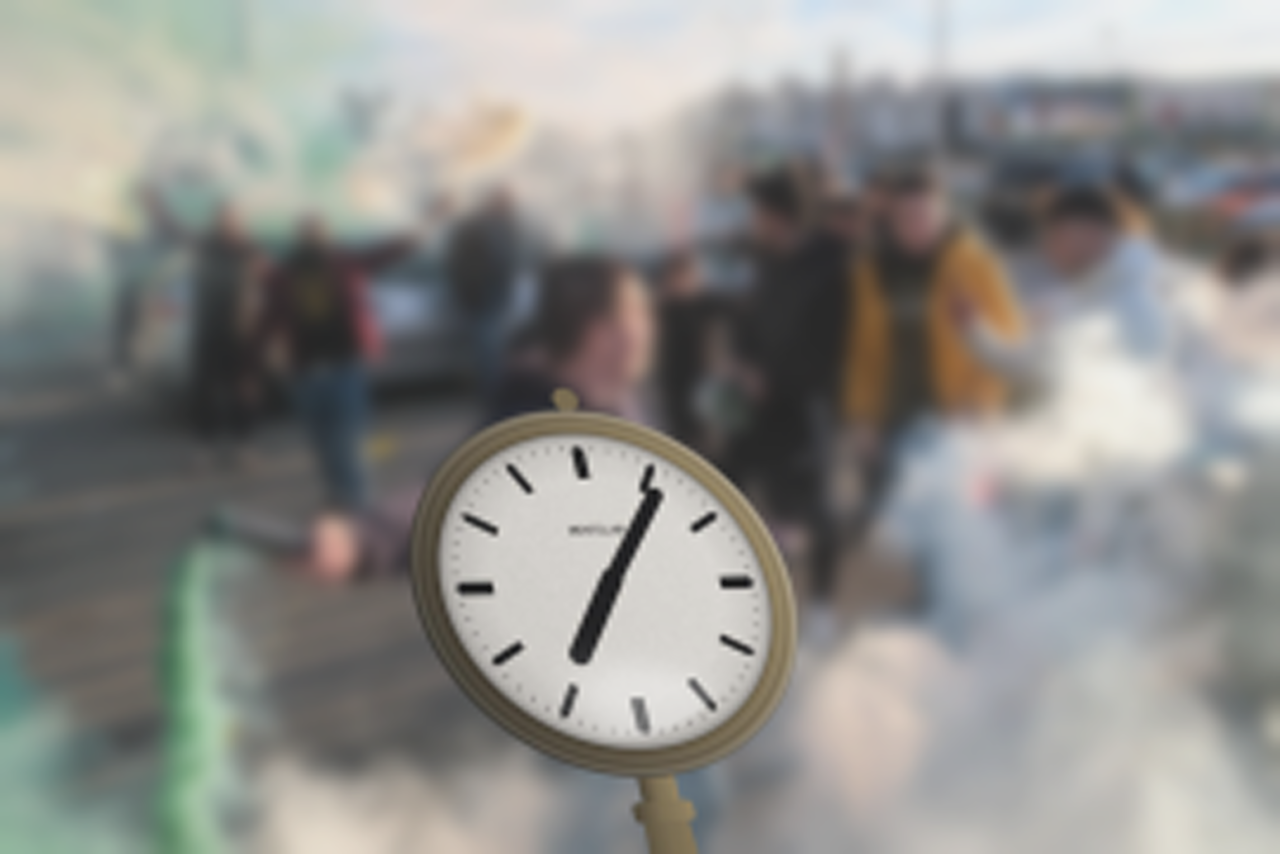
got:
7:06
